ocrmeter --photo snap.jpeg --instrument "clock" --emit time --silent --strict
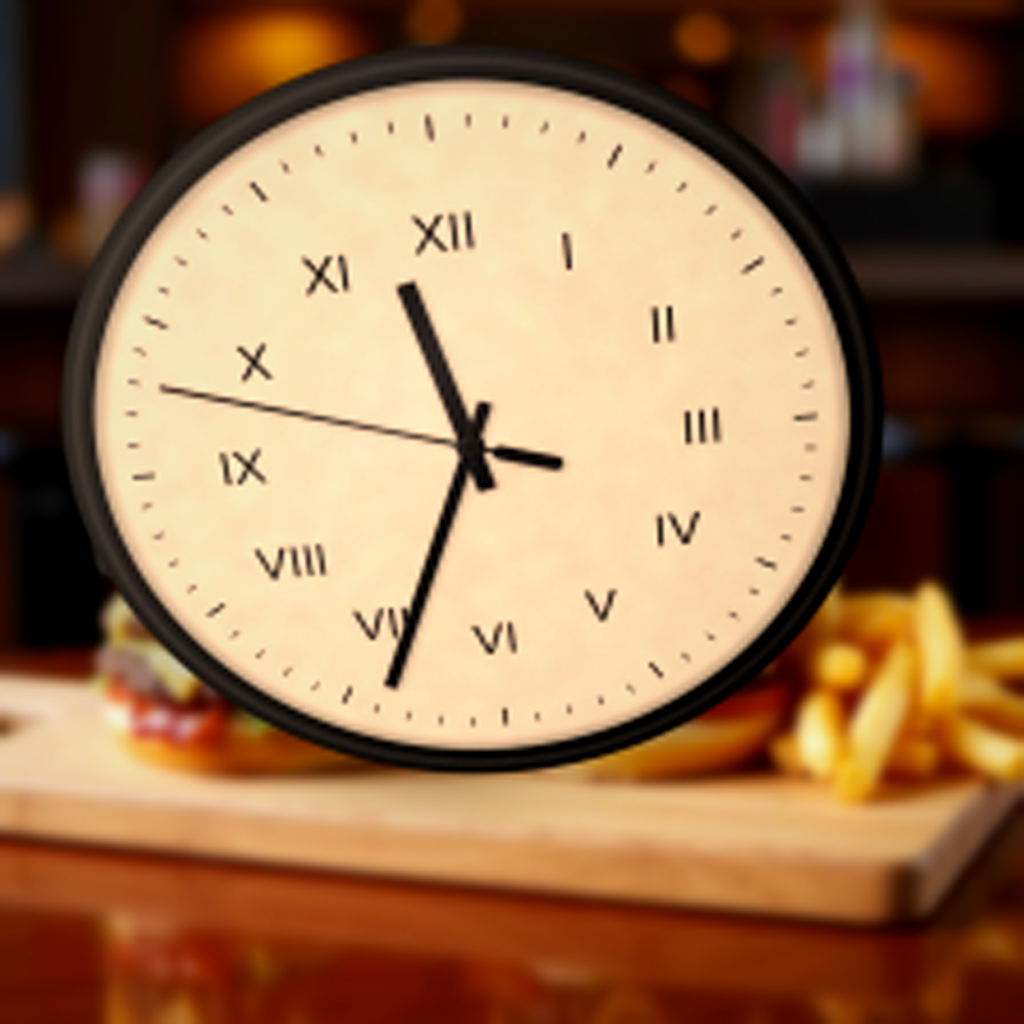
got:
11:33:48
